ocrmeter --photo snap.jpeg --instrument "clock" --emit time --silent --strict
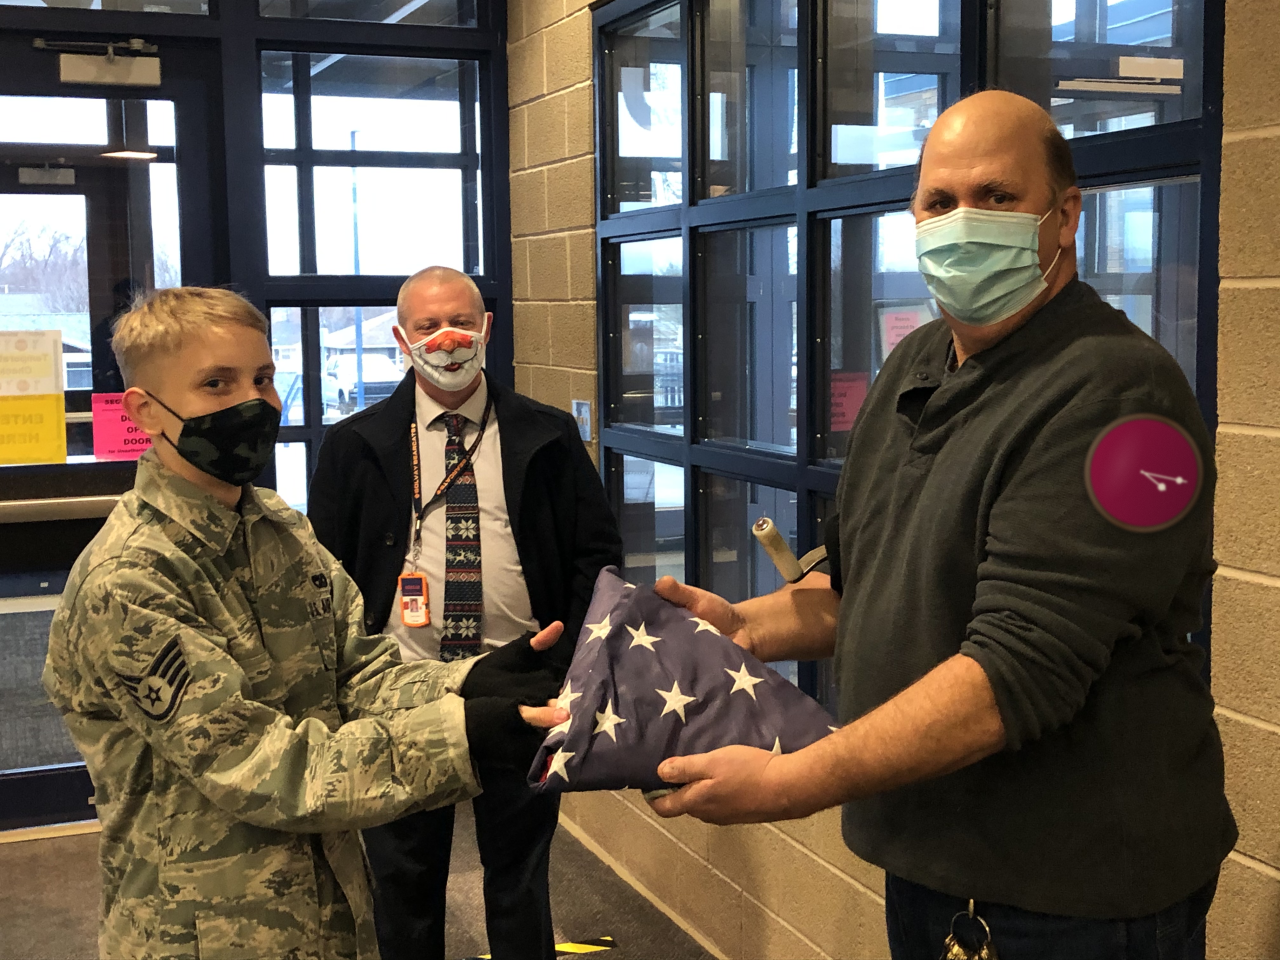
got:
4:17
